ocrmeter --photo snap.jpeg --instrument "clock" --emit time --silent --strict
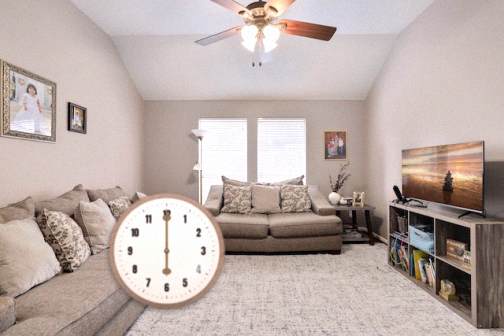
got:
6:00
